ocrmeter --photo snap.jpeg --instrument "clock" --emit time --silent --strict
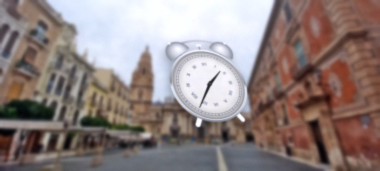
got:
1:36
